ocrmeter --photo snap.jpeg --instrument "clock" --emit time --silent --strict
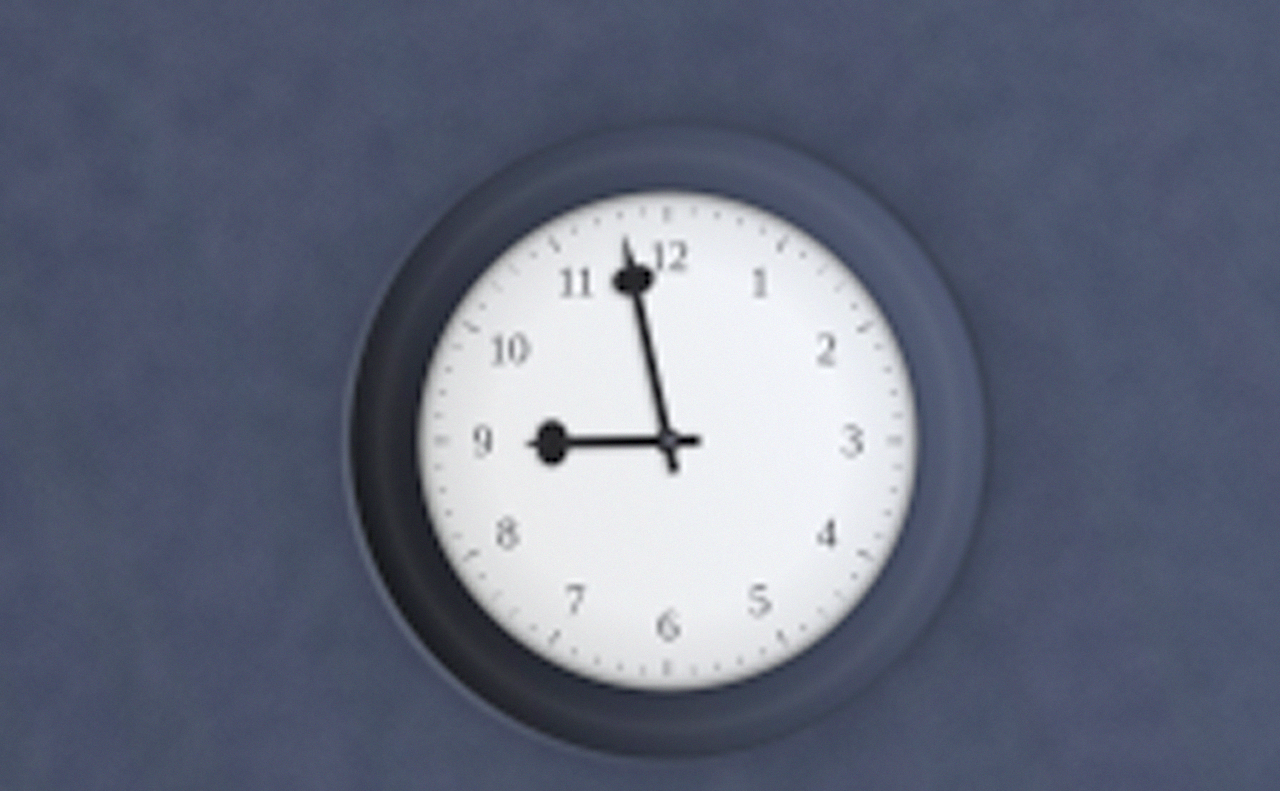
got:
8:58
